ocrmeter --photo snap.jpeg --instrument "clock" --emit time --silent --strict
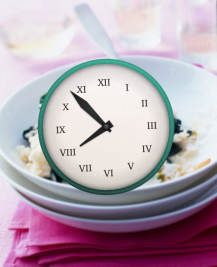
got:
7:53
